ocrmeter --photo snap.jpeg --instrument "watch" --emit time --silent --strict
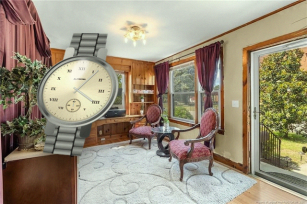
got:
4:06
